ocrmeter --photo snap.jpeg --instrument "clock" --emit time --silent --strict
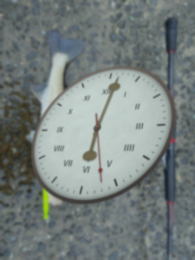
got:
6:01:27
